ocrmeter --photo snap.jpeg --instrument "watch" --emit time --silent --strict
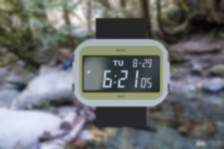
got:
6:21
